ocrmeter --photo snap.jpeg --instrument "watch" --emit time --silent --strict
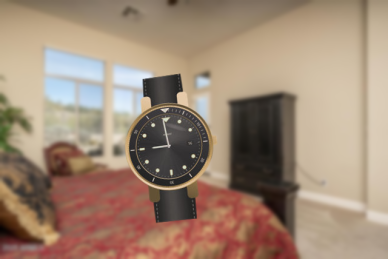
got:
8:59
